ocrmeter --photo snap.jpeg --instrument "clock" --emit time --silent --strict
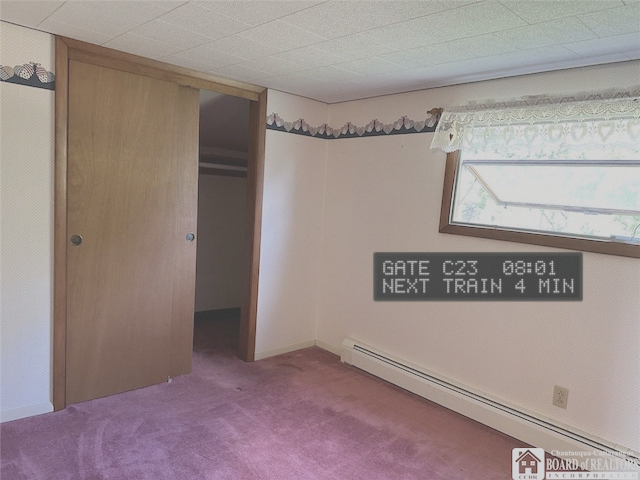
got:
8:01
